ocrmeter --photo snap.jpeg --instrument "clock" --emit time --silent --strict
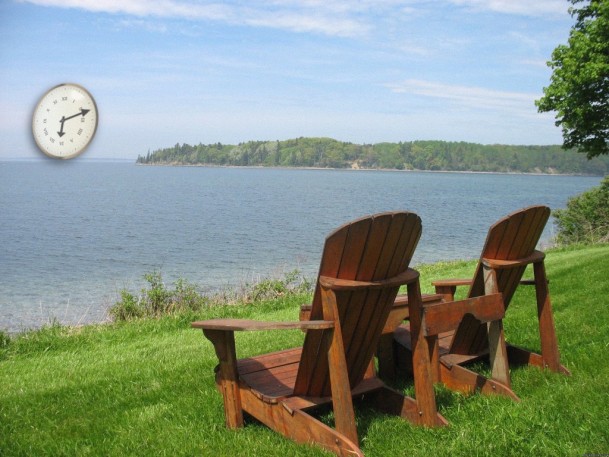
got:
6:12
